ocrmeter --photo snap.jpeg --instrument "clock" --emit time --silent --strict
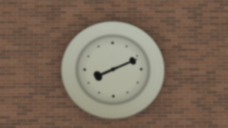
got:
8:11
